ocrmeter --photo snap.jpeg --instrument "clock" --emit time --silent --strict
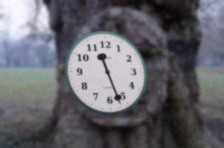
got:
11:27
